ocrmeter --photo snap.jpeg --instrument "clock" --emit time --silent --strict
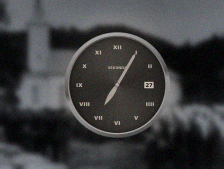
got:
7:05
